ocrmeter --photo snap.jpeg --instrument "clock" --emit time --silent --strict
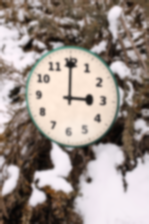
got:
3:00
